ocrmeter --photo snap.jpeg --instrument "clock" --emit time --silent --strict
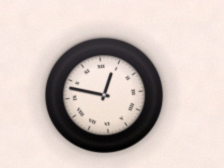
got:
12:48
